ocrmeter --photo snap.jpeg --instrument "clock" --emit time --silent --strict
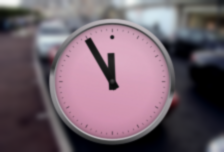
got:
11:55
